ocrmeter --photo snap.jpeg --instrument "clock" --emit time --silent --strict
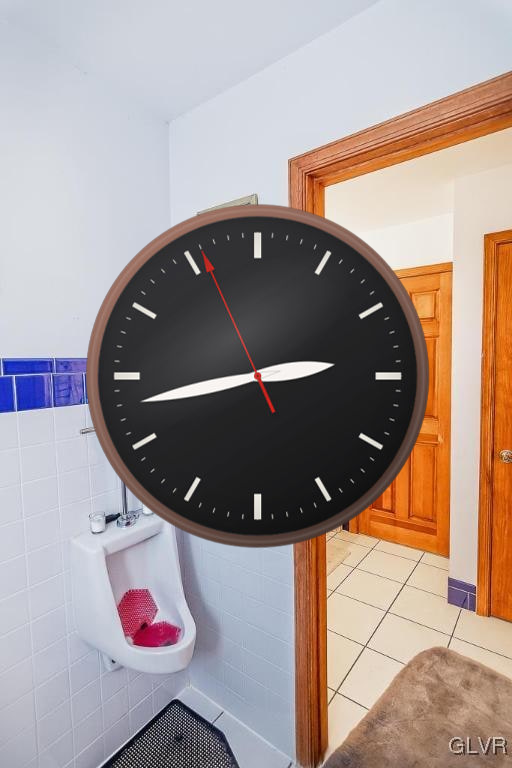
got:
2:42:56
